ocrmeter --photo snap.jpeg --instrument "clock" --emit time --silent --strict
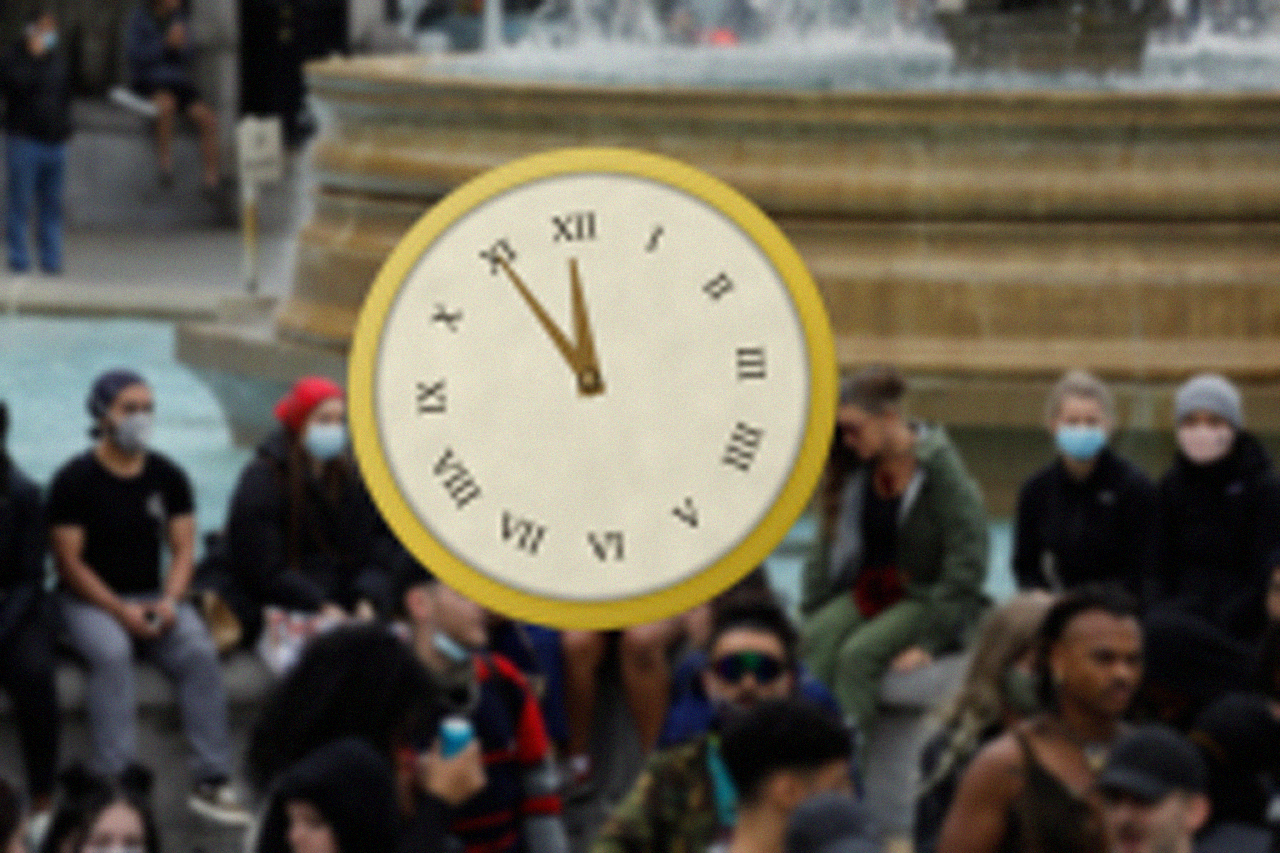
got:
11:55
